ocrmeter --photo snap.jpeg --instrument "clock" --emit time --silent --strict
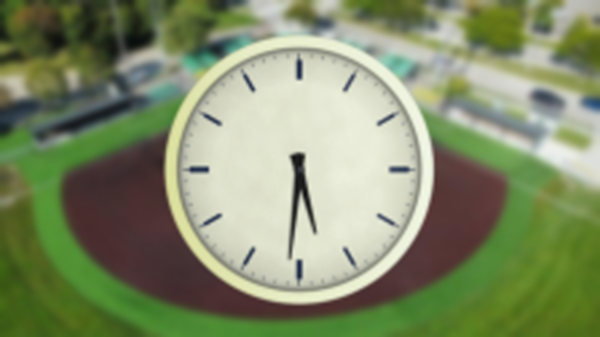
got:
5:31
